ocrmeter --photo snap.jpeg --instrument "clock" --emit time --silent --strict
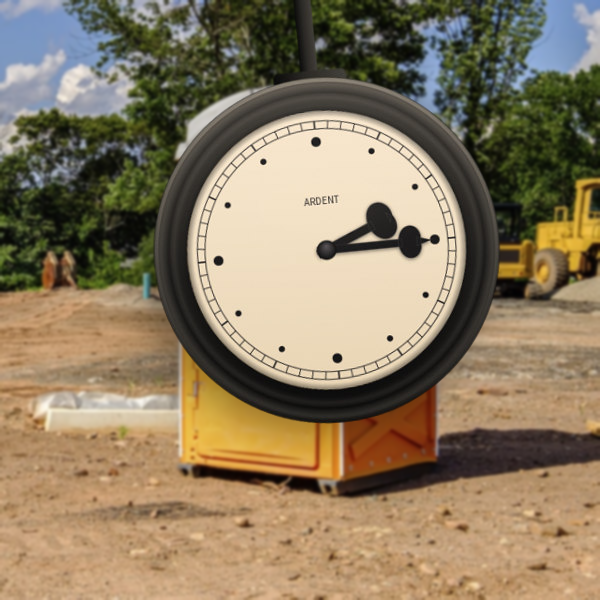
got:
2:15
